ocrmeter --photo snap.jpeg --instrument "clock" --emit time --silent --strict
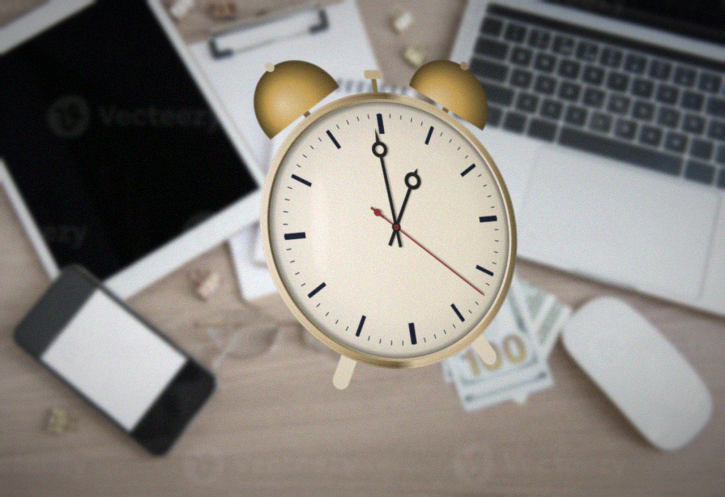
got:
12:59:22
